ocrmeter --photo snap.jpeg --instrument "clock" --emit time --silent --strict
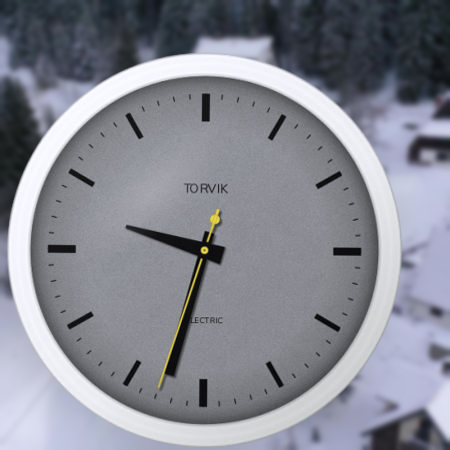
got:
9:32:33
